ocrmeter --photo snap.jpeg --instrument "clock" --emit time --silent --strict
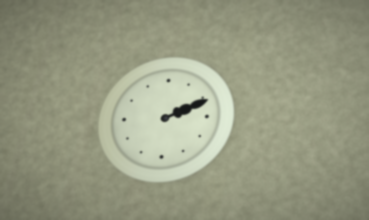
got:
2:11
